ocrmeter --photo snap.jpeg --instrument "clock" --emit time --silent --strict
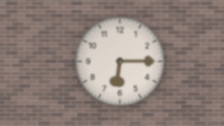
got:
6:15
